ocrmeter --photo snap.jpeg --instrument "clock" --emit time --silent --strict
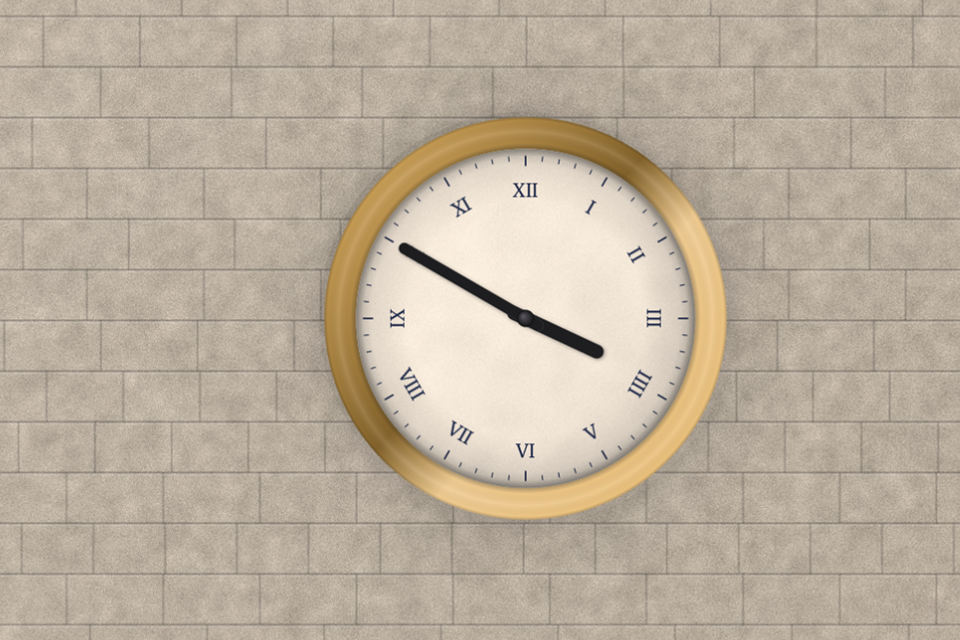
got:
3:50
